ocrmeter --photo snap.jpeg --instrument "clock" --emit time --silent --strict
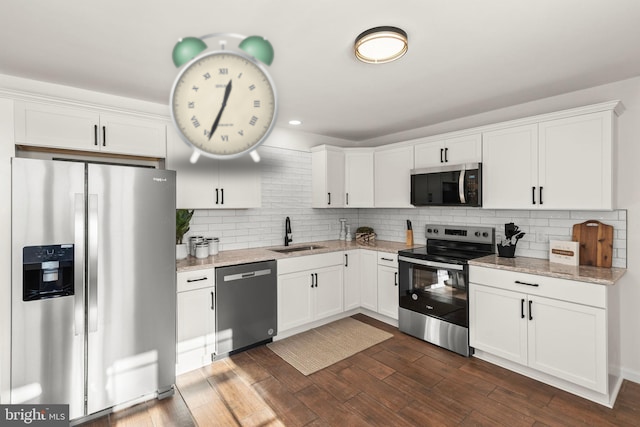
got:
12:34
